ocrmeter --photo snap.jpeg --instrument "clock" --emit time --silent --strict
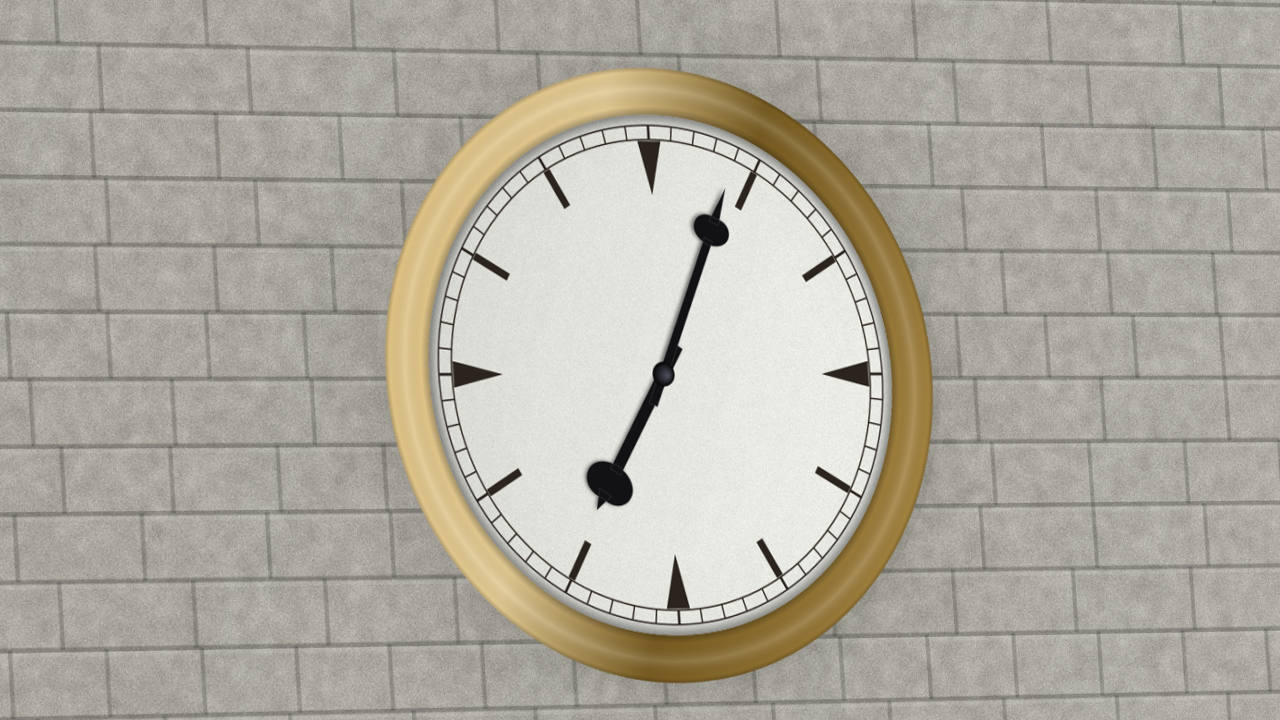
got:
7:04
